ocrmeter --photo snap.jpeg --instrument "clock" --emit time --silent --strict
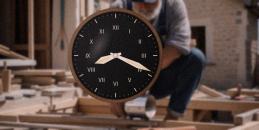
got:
8:19
